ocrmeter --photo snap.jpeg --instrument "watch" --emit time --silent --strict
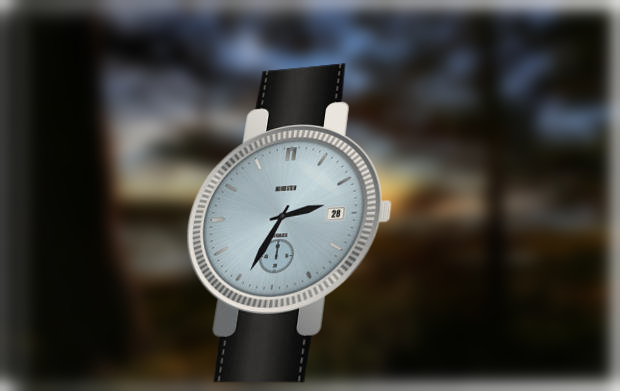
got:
2:34
